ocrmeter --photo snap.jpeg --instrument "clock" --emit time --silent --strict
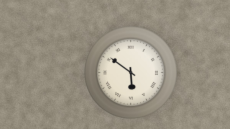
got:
5:51
